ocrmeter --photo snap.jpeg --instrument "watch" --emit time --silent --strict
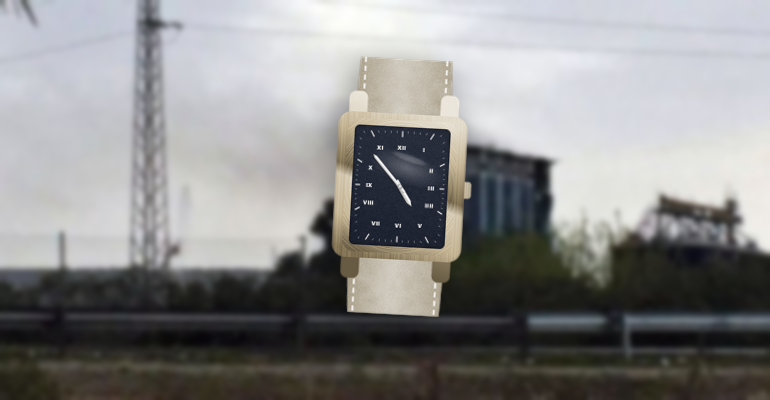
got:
4:53
